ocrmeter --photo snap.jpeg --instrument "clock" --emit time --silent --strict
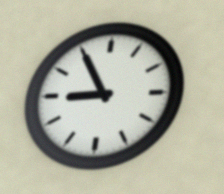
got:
8:55
